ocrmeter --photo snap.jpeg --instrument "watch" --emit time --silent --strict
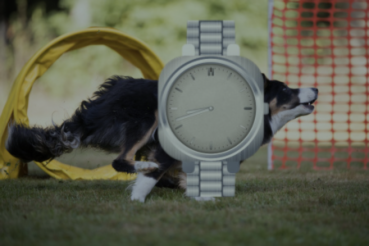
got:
8:42
